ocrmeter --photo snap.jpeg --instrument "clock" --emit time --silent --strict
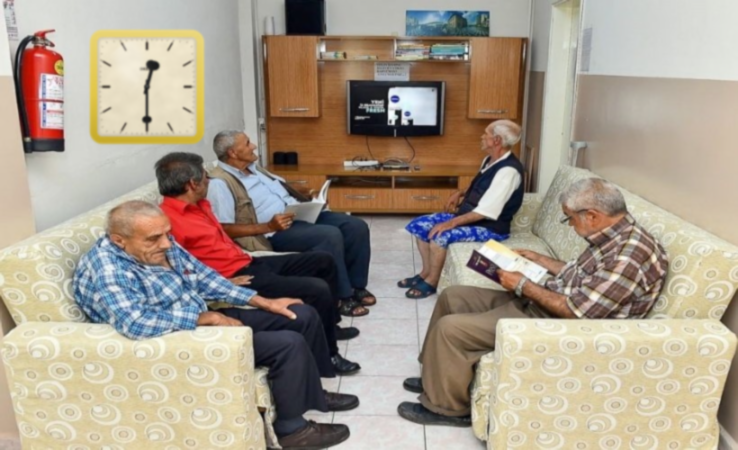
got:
12:30
